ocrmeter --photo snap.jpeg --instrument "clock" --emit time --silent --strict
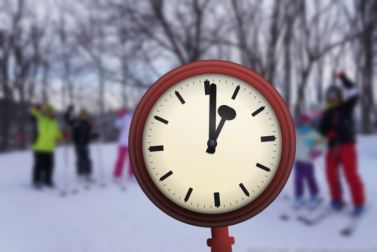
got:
1:01
